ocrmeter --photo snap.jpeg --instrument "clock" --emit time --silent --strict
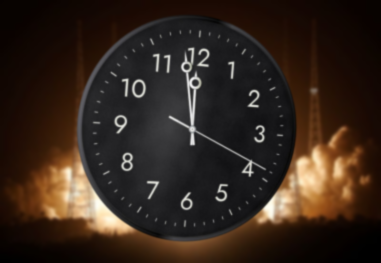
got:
11:58:19
